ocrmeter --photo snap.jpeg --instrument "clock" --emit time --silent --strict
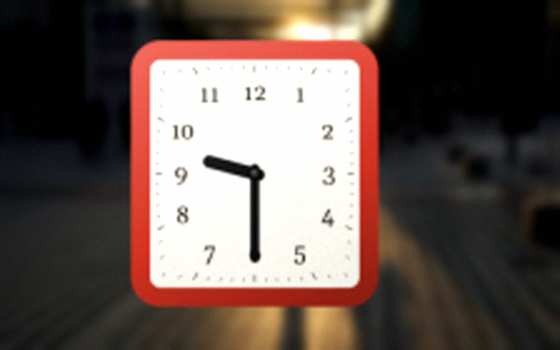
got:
9:30
